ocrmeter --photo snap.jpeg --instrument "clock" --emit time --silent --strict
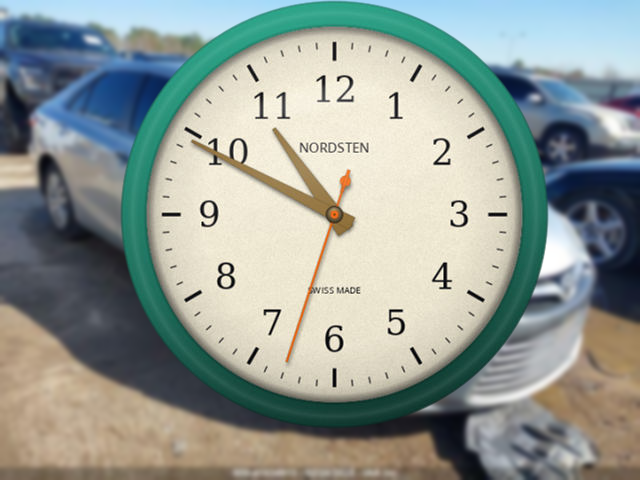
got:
10:49:33
